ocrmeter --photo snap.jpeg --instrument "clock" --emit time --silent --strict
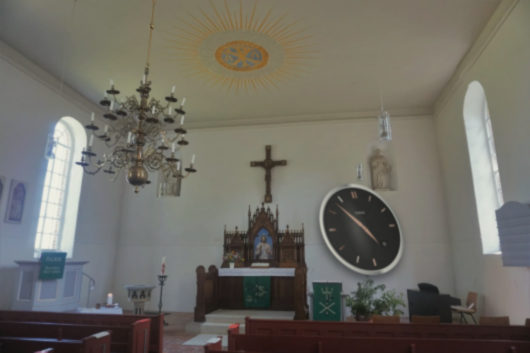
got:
4:53
